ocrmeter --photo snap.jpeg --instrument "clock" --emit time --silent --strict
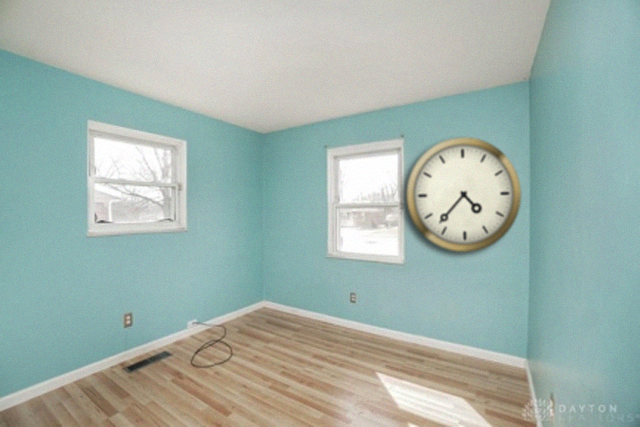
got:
4:37
